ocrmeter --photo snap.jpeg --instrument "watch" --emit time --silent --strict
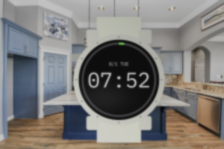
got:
7:52
